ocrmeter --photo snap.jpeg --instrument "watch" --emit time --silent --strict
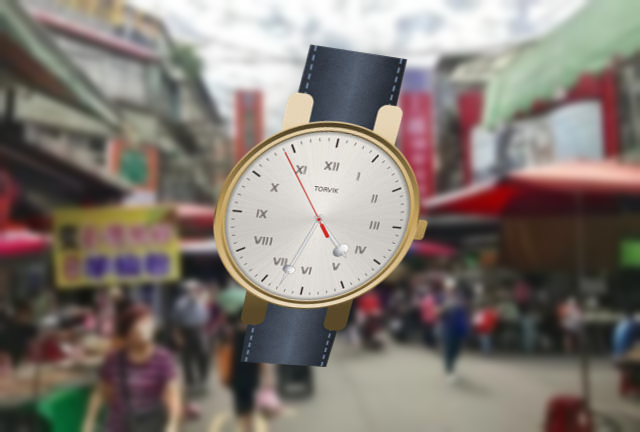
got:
4:32:54
